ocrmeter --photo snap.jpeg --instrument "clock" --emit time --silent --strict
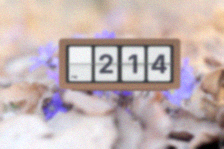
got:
2:14
